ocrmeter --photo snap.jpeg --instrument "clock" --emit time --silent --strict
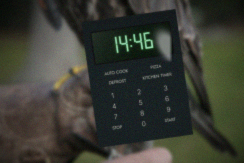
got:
14:46
